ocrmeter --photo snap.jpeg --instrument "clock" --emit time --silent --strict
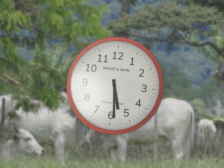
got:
5:29
